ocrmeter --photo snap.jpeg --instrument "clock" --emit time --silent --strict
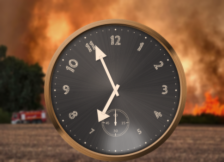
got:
6:56
